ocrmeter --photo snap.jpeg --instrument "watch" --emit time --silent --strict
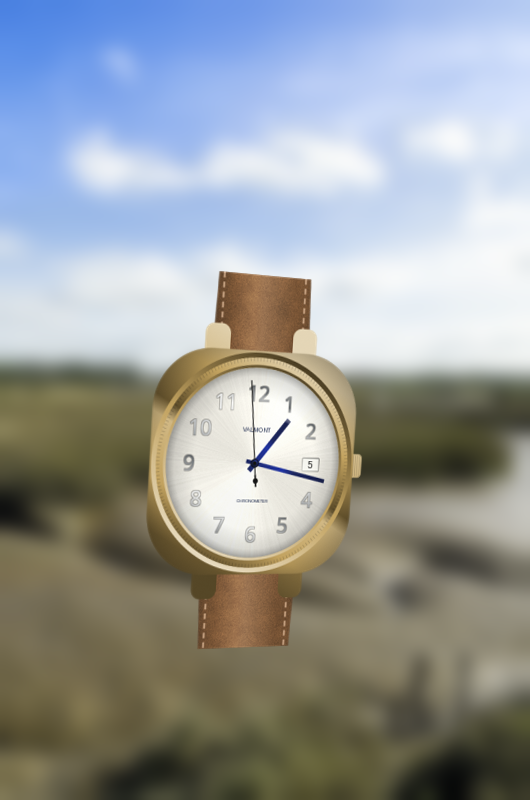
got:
1:16:59
